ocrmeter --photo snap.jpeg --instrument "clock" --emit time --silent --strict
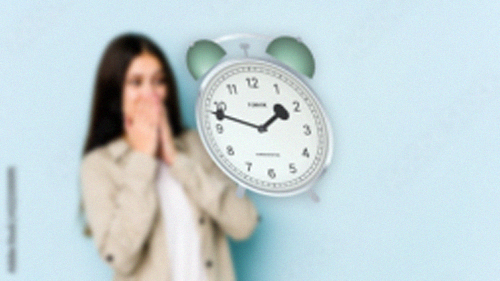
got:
1:48
